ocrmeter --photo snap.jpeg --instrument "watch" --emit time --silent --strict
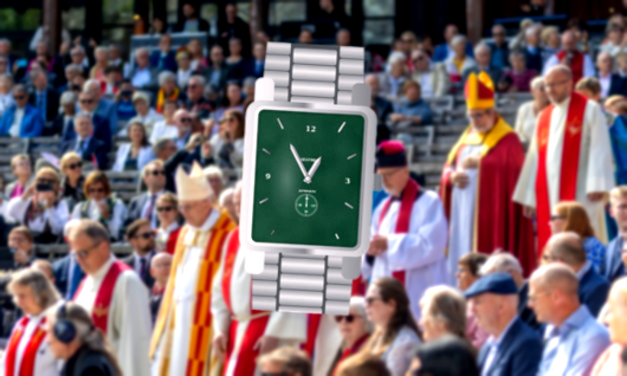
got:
12:55
